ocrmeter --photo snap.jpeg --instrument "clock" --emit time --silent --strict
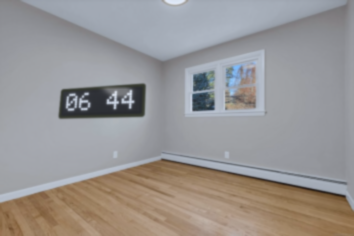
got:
6:44
